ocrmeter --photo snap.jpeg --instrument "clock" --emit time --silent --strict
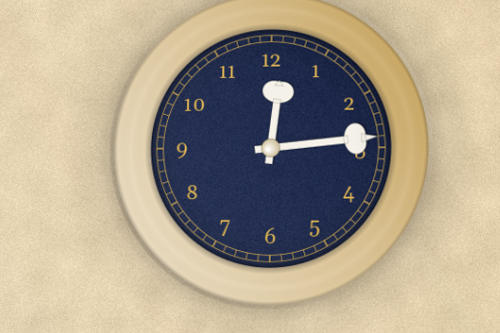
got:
12:14
